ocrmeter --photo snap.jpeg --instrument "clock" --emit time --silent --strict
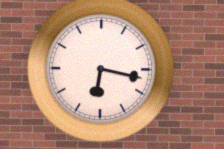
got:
6:17
